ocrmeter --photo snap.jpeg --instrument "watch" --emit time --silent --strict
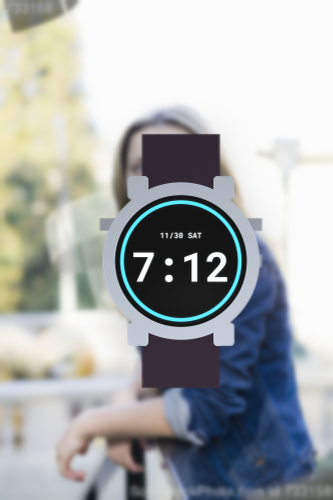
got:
7:12
